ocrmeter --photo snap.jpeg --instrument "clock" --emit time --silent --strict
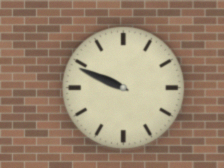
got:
9:49
